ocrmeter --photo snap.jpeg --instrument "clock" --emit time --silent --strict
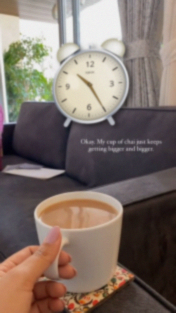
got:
10:25
